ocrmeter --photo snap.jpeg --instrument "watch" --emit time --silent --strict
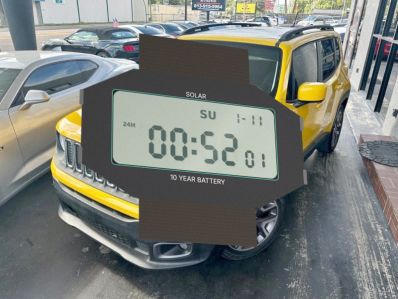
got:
0:52:01
